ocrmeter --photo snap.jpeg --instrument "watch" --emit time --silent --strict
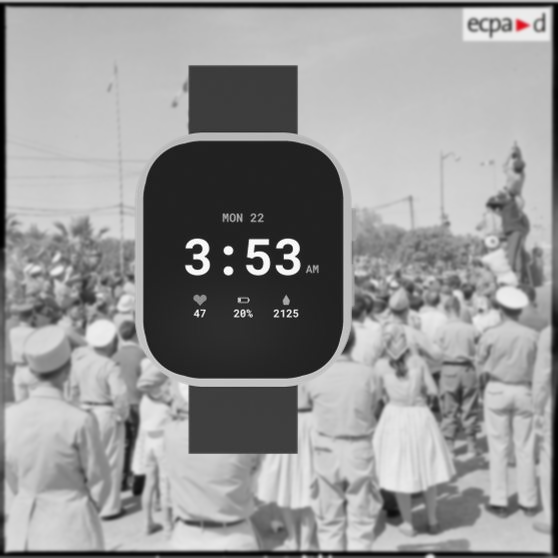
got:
3:53
